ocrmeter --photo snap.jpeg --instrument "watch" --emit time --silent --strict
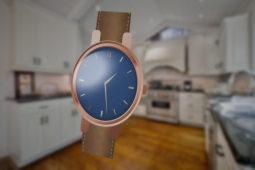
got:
1:28
